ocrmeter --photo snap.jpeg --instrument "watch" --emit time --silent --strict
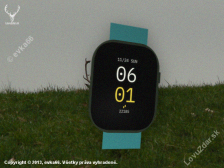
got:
6:01
